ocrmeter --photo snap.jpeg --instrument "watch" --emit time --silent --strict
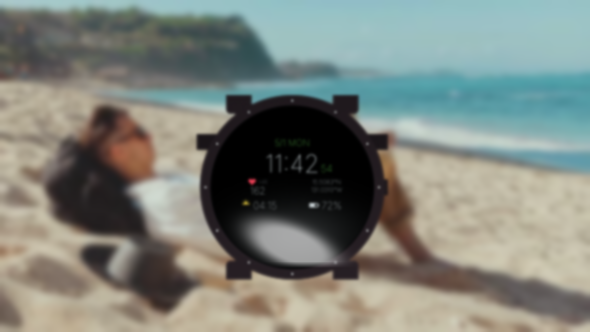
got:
11:42
